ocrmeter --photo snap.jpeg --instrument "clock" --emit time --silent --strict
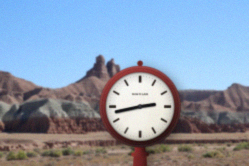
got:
2:43
